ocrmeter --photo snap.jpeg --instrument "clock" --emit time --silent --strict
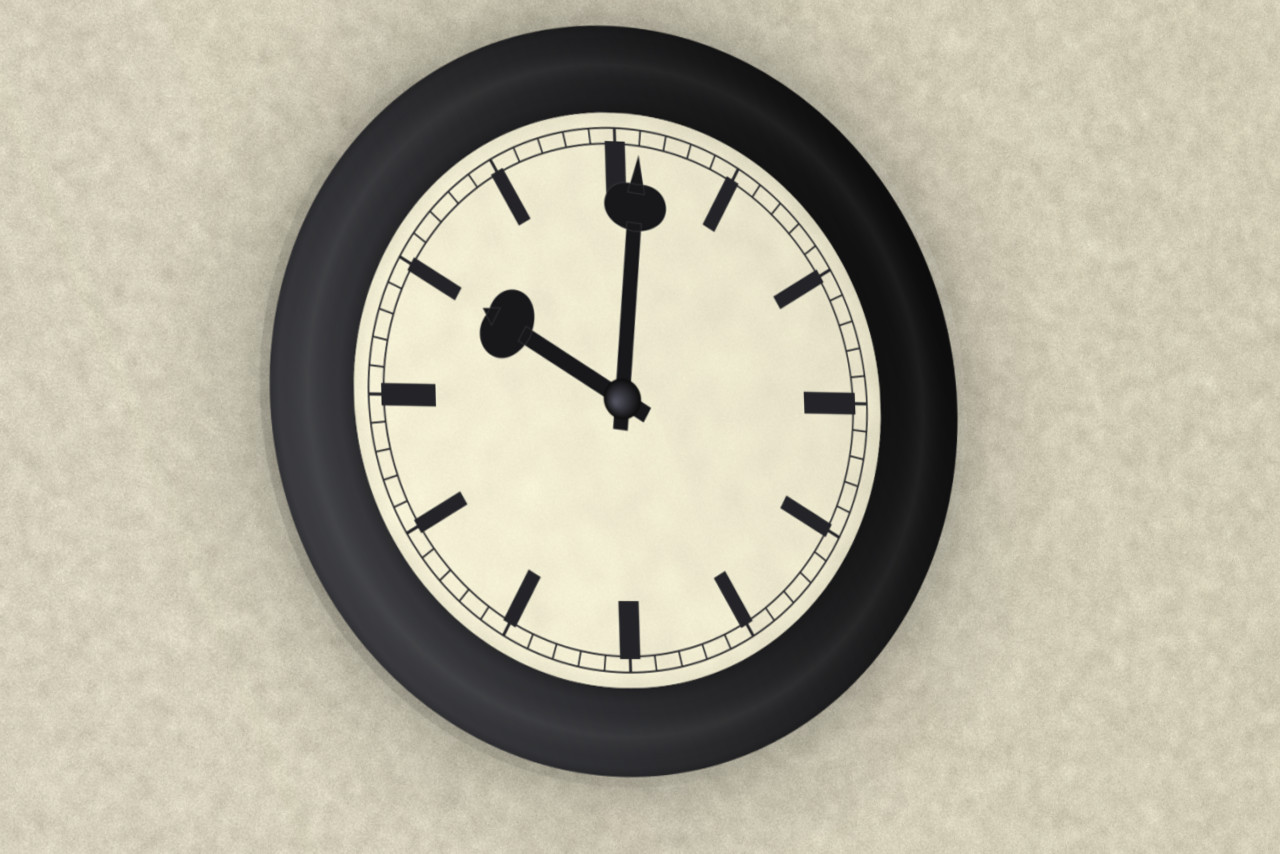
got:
10:01
